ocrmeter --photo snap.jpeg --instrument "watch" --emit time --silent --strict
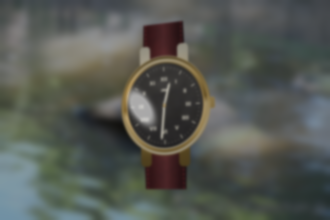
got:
12:31
